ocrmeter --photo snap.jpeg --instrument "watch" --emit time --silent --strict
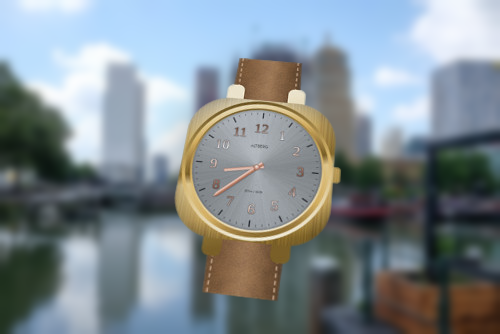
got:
8:38
